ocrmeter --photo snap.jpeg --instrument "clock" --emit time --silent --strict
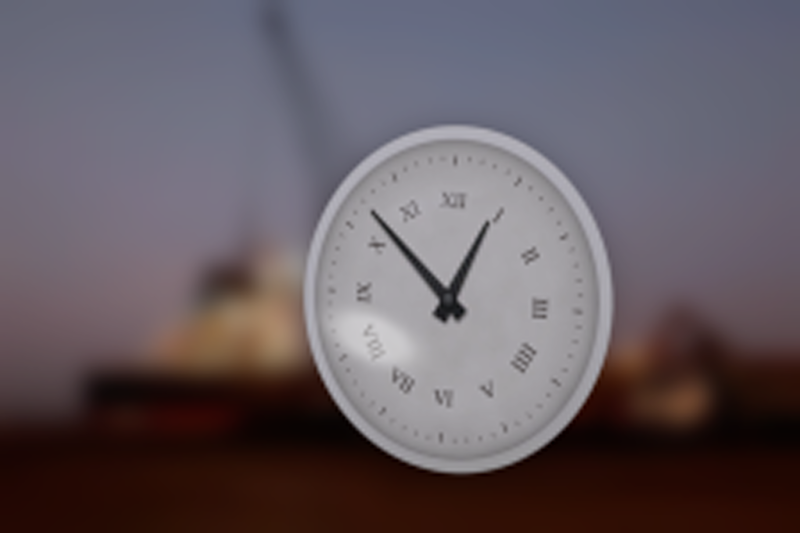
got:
12:52
